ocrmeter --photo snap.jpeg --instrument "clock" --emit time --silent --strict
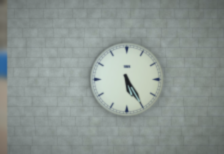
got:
5:25
